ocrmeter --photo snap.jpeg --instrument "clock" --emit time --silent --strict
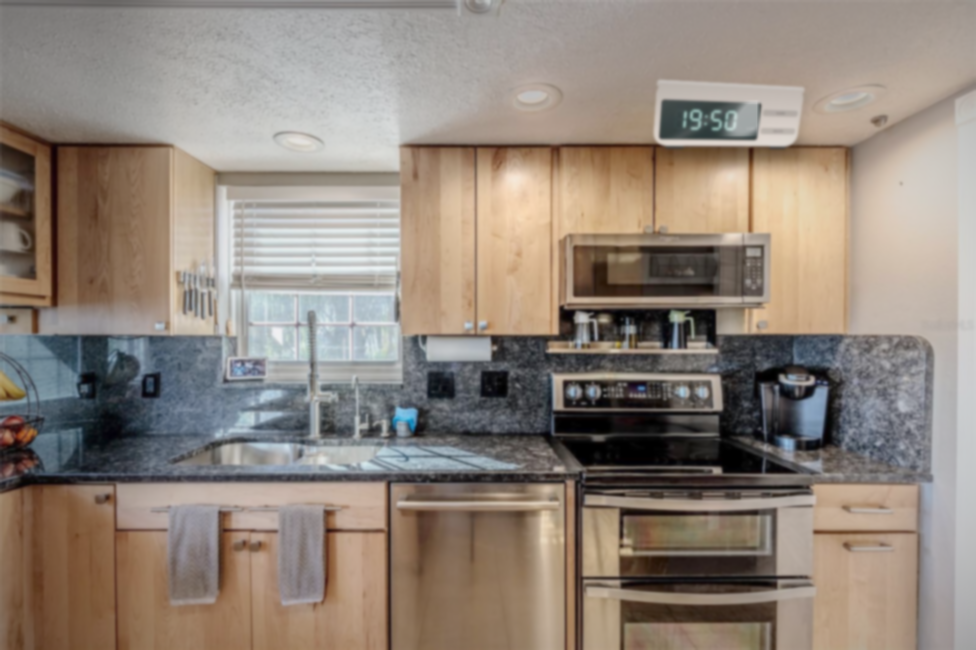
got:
19:50
